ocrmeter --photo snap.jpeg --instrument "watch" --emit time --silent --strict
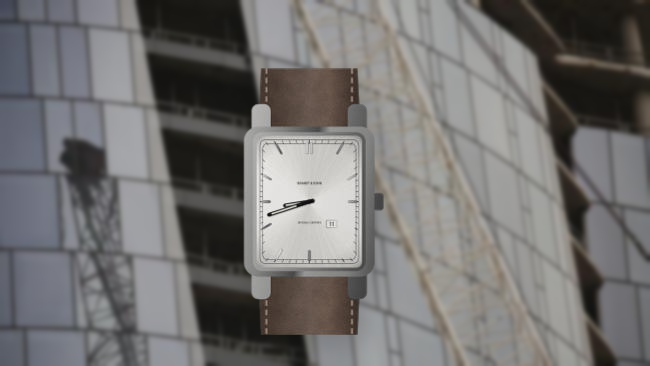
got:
8:42
